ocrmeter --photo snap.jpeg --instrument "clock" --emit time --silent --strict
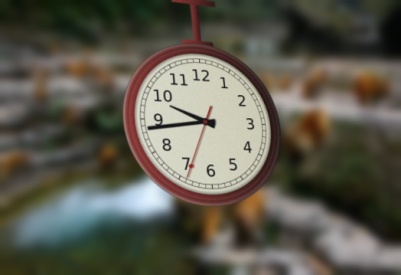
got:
9:43:34
